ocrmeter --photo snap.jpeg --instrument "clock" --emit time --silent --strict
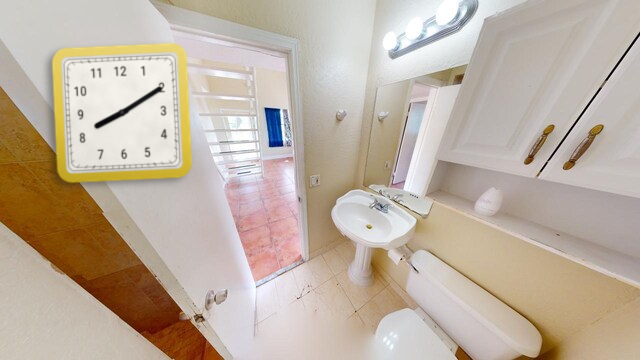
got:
8:10
